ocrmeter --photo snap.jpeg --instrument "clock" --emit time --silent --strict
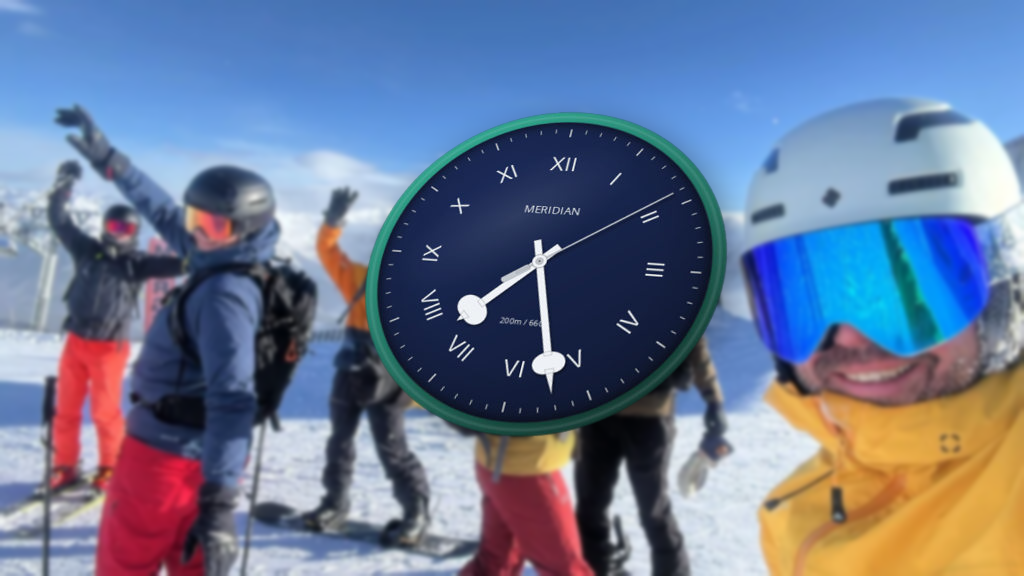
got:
7:27:09
